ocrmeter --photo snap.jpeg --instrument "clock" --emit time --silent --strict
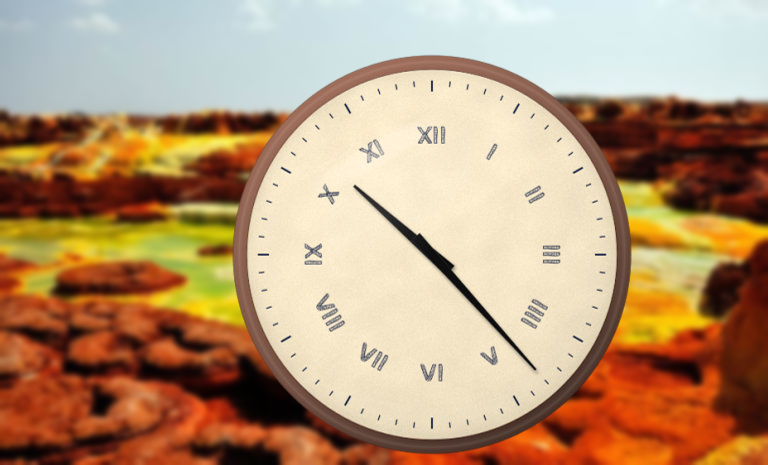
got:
10:23
